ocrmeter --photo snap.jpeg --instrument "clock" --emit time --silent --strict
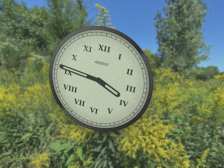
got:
3:46
